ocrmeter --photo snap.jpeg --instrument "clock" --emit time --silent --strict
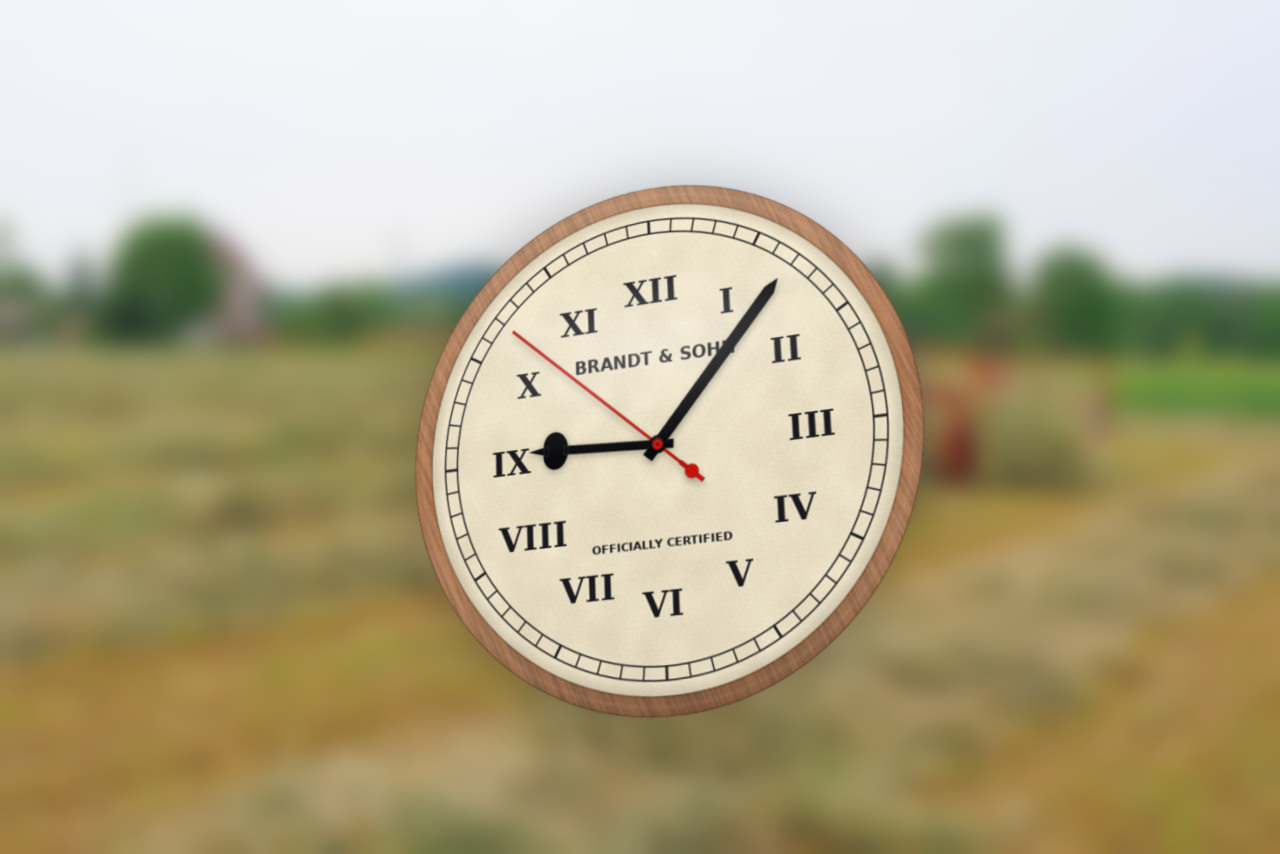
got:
9:06:52
